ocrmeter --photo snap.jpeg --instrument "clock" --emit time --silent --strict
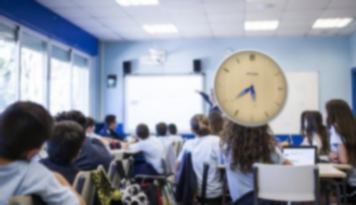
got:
5:39
